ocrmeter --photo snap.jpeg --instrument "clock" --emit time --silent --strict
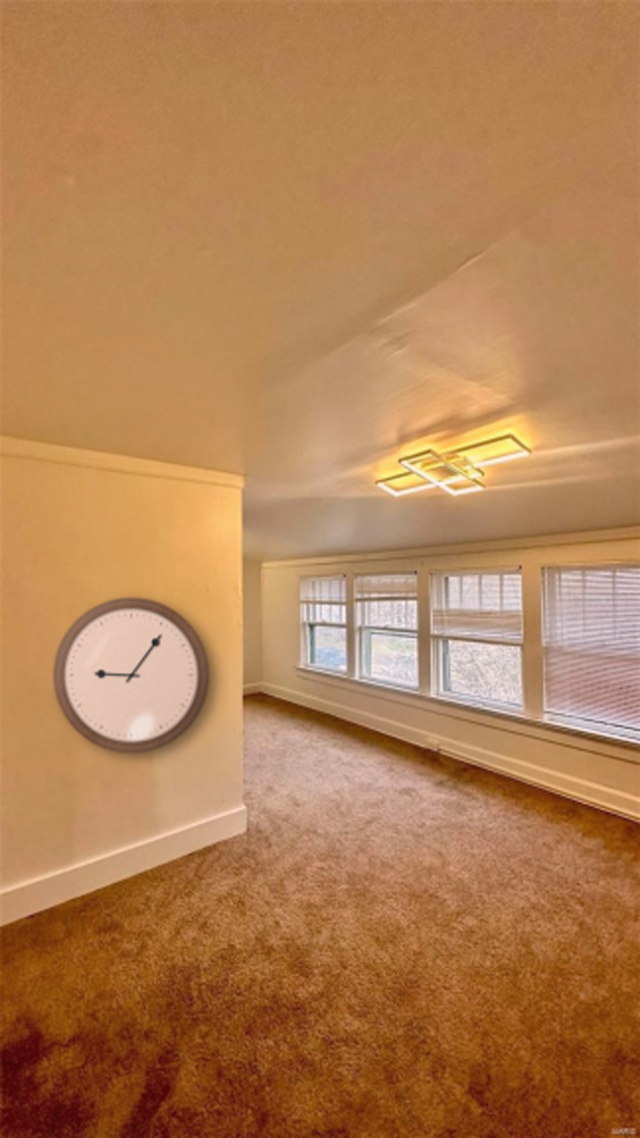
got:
9:06
